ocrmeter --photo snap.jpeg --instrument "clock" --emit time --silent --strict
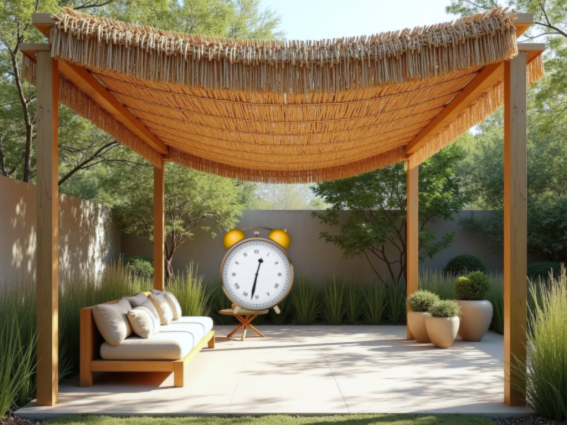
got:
12:32
